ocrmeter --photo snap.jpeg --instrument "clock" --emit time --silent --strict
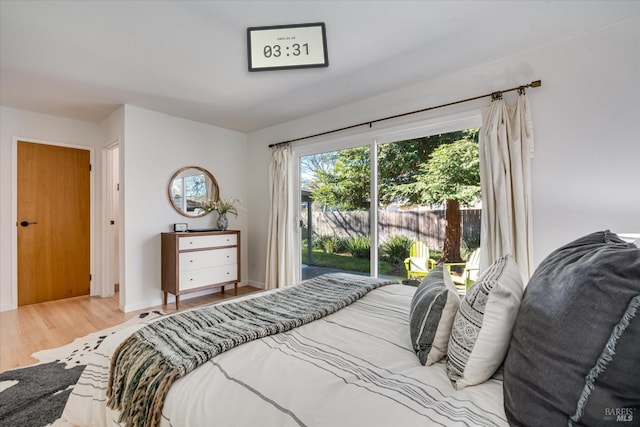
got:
3:31
